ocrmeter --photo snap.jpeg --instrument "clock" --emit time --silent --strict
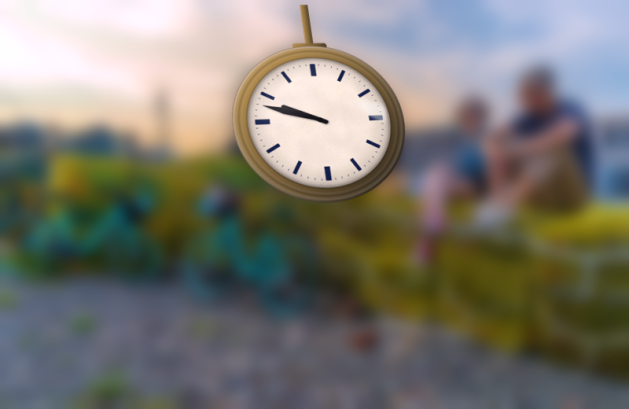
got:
9:48
